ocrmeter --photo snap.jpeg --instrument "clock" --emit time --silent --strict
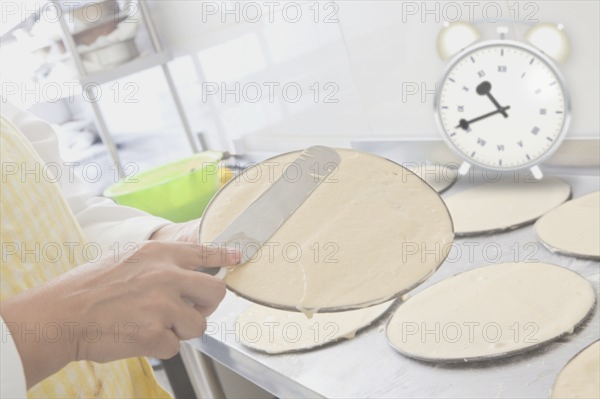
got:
10:41
